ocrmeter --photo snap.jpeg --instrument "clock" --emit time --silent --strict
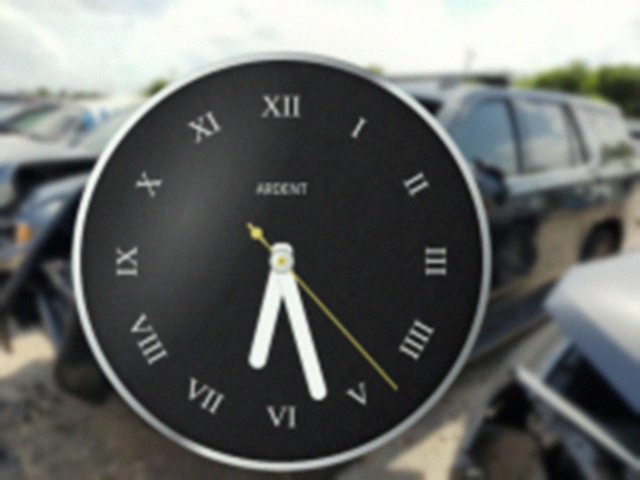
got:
6:27:23
